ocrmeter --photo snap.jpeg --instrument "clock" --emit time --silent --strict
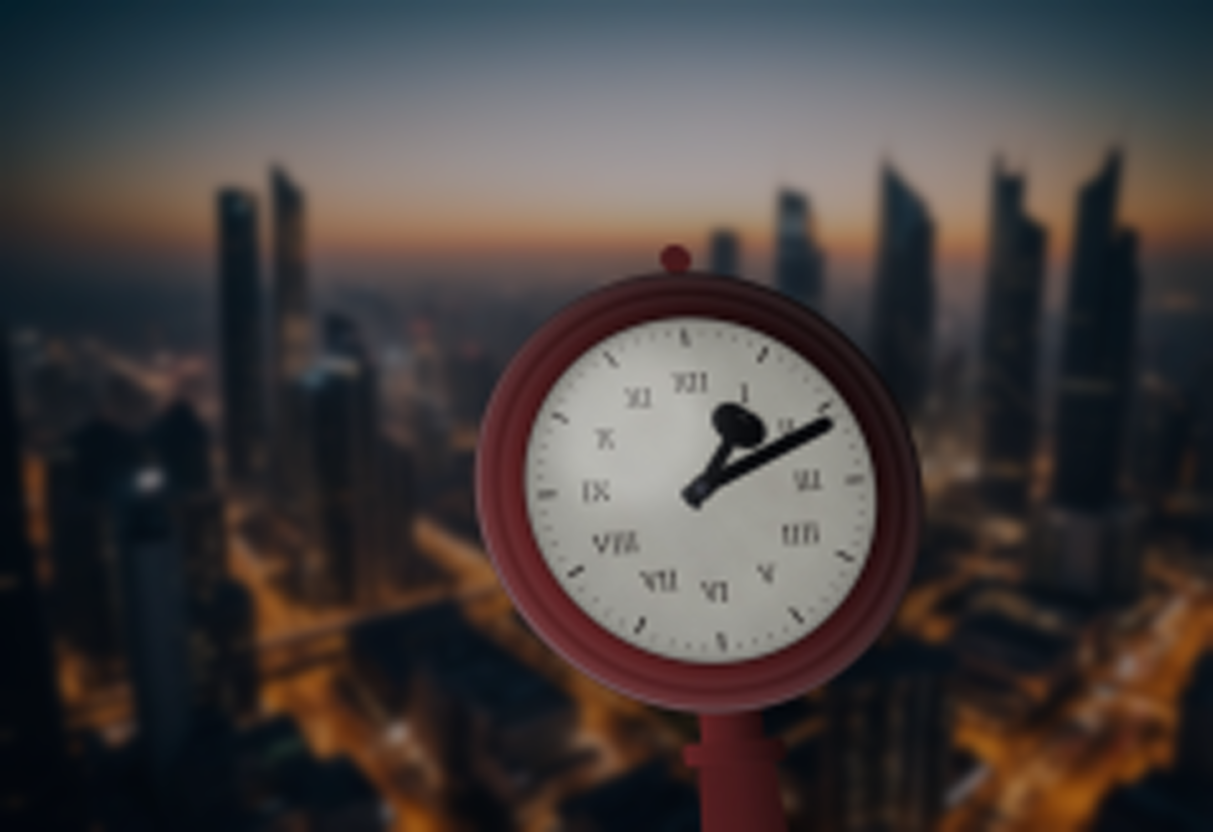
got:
1:11
